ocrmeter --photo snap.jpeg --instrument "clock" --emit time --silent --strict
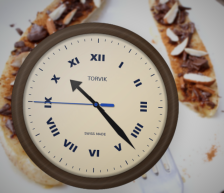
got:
10:22:45
